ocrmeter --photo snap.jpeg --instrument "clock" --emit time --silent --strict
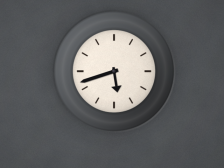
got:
5:42
